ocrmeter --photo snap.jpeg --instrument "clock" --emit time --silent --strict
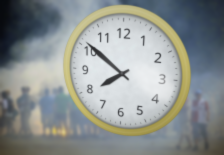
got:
7:51
